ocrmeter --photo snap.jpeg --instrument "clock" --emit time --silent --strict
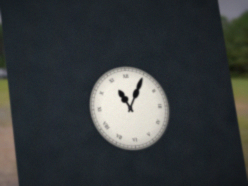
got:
11:05
